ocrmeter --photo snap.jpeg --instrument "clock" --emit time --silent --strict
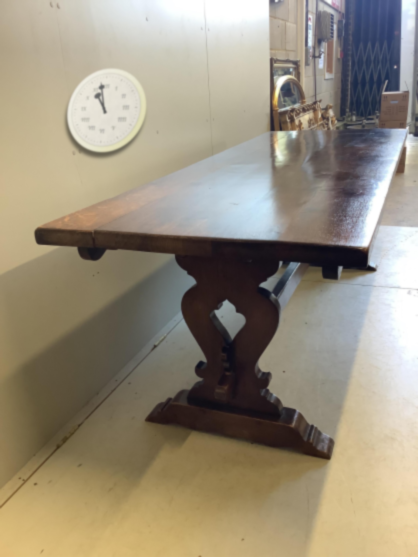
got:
10:58
